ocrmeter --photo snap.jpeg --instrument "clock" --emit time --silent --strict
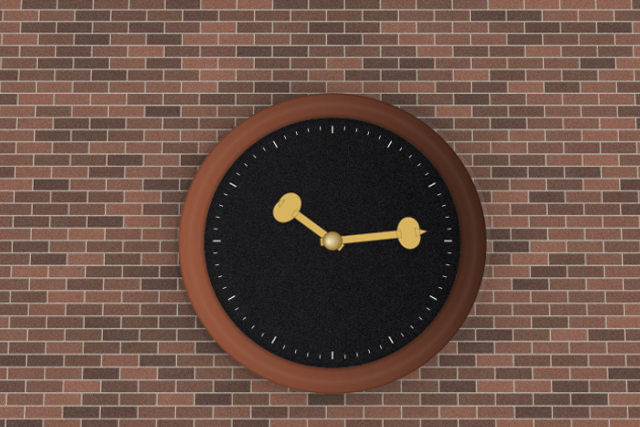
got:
10:14
